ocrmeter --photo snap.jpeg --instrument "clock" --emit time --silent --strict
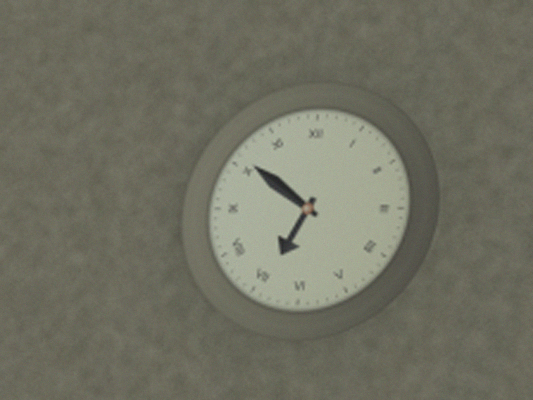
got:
6:51
